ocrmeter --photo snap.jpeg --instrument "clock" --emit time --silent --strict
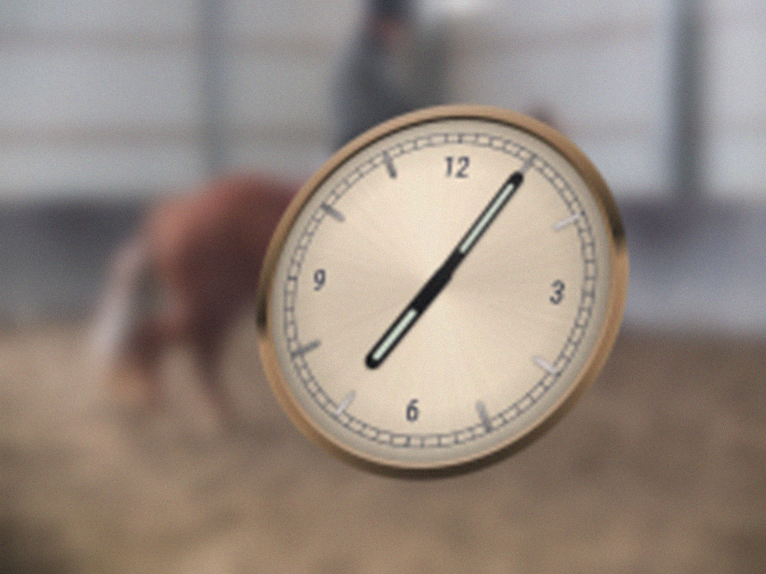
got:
7:05
